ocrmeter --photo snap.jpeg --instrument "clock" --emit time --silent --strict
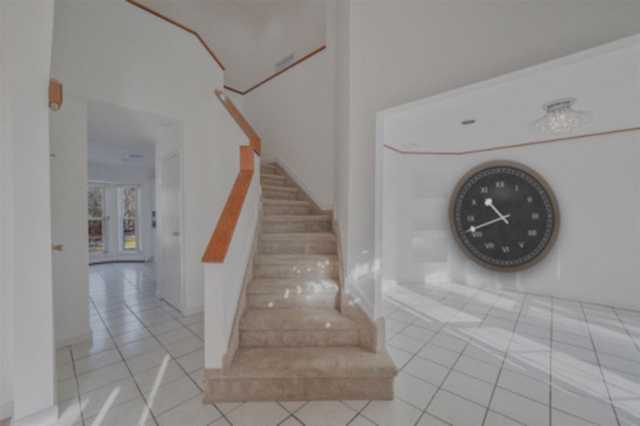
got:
10:42
